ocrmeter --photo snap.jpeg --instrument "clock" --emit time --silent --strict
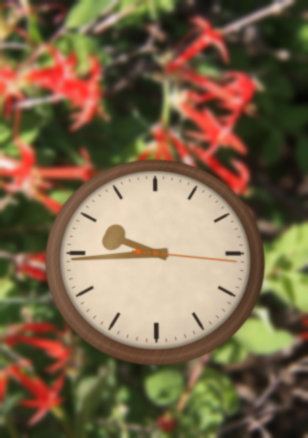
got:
9:44:16
